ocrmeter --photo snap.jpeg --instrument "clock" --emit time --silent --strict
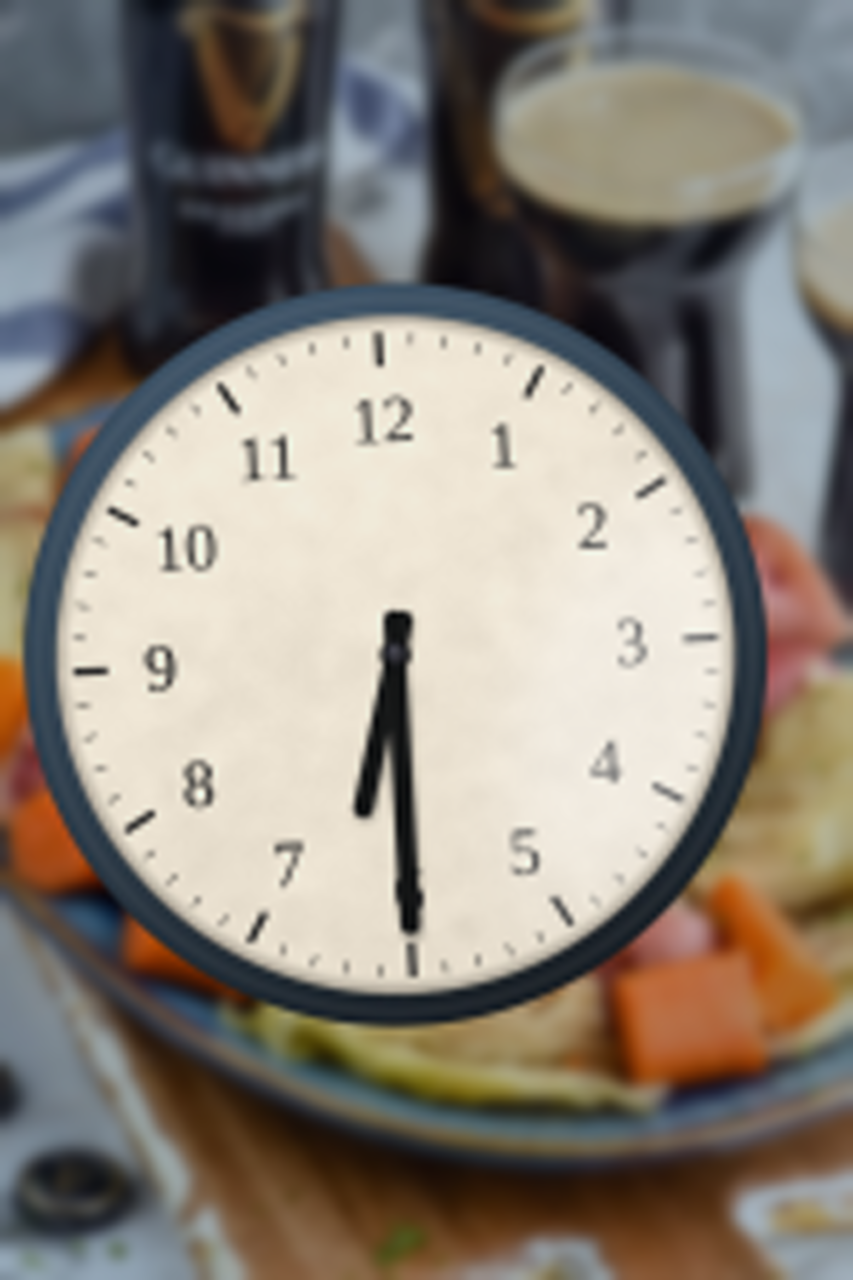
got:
6:30
